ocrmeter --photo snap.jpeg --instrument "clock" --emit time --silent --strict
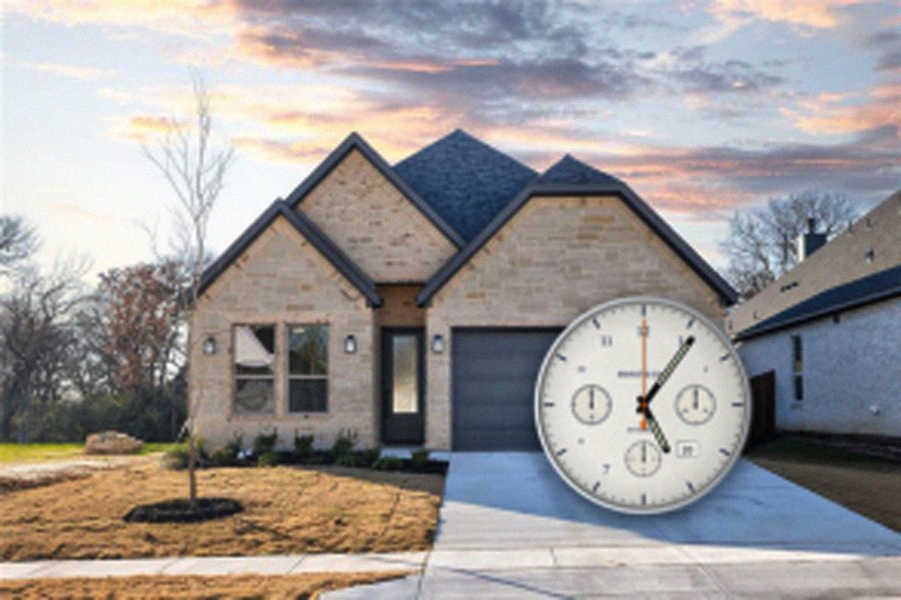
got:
5:06
